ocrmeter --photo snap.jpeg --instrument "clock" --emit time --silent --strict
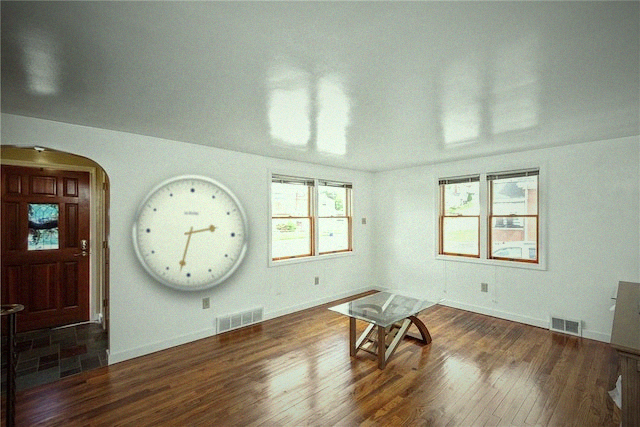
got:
2:32
